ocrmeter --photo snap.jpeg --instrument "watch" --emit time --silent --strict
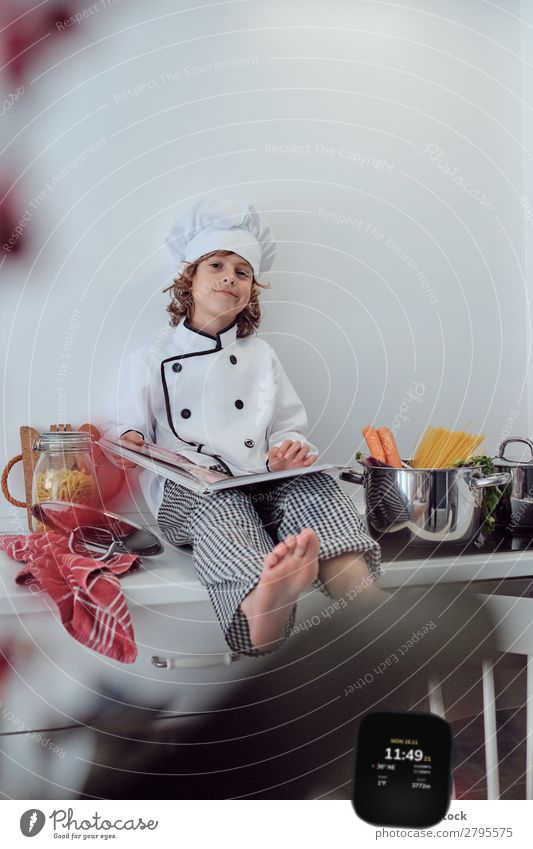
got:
11:49
